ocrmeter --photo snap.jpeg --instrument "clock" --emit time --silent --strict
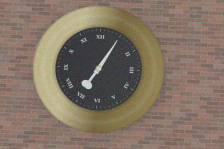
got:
7:05
